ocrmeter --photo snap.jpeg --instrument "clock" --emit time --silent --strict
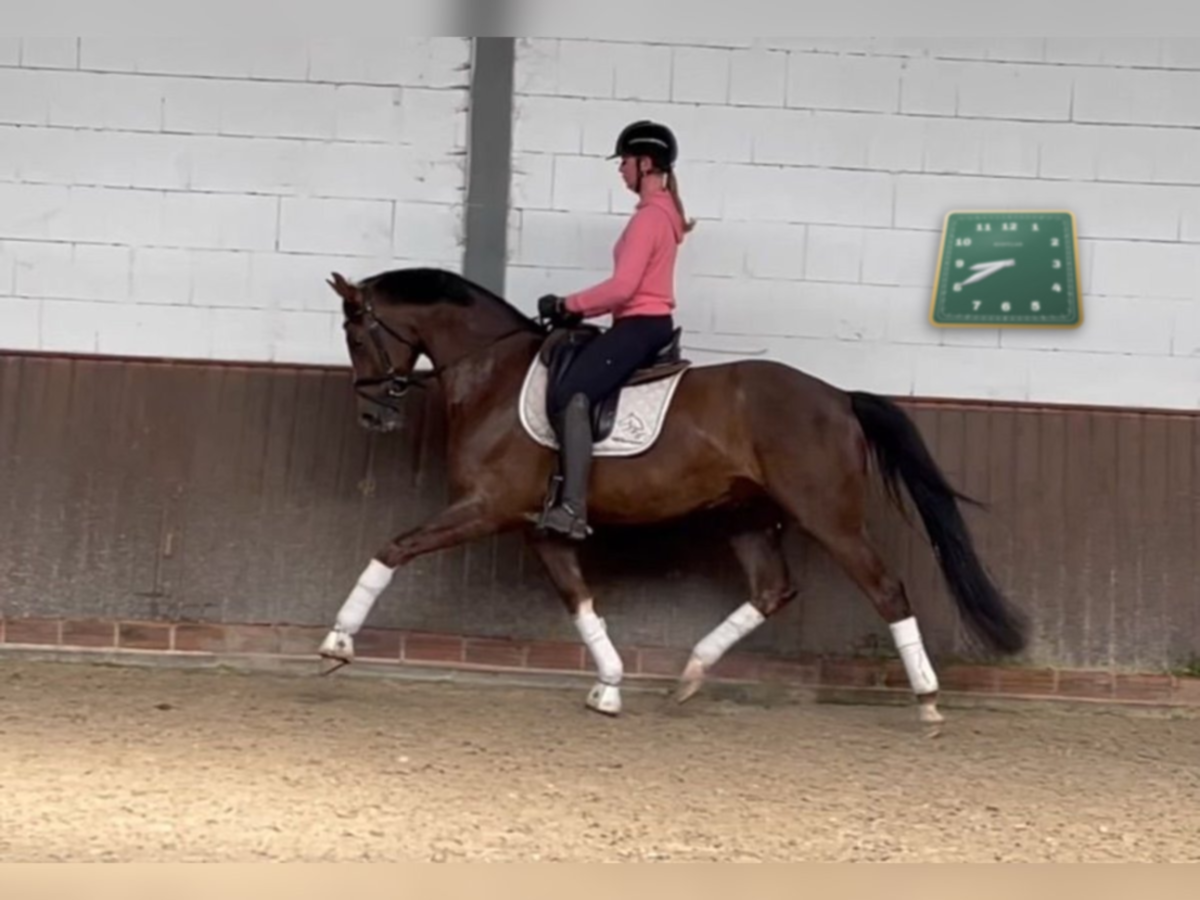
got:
8:40
